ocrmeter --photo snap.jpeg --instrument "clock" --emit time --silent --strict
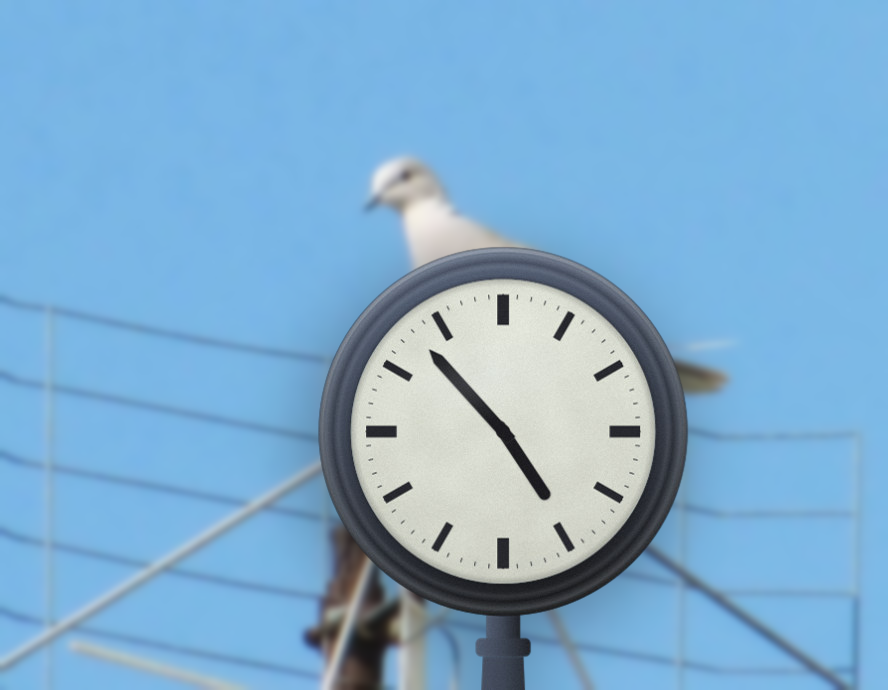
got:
4:53
